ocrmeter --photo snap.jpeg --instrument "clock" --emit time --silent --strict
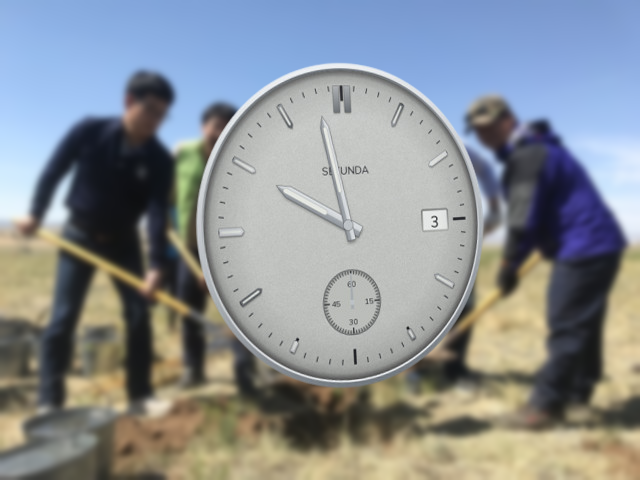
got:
9:58
